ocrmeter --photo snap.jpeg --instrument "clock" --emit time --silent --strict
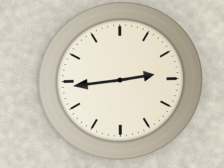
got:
2:44
